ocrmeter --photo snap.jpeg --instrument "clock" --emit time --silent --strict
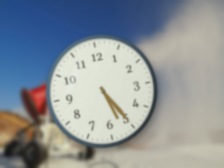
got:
5:25
